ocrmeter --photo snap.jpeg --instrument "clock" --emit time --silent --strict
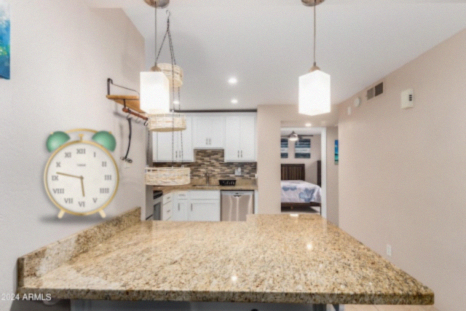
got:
5:47
